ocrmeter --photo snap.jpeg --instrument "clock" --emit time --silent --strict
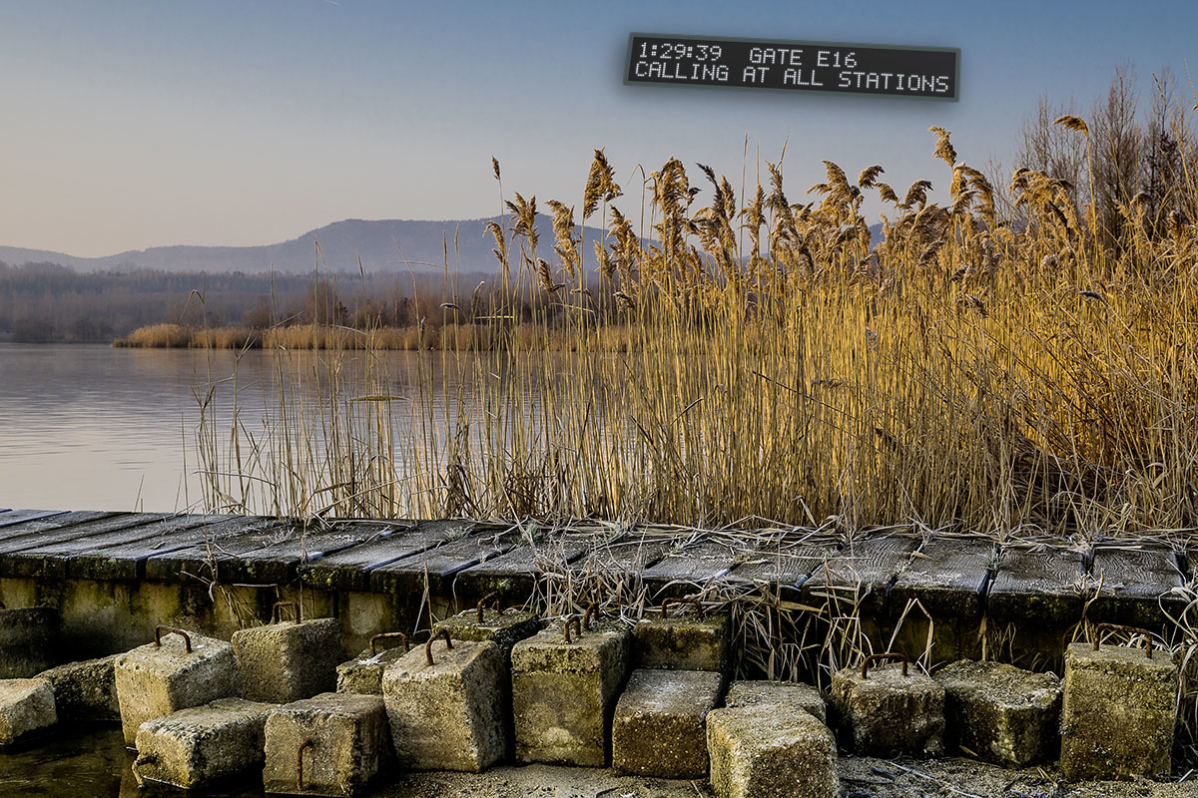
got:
1:29:39
